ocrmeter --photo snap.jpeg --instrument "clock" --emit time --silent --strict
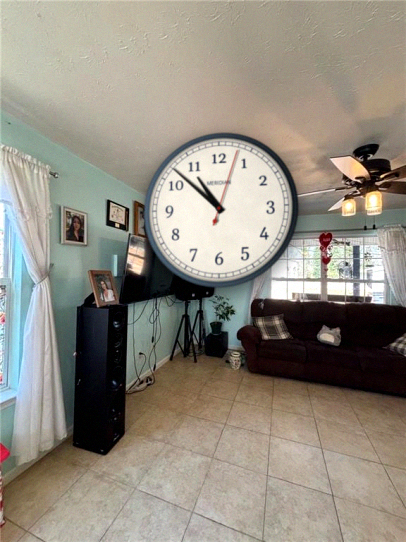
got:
10:52:03
